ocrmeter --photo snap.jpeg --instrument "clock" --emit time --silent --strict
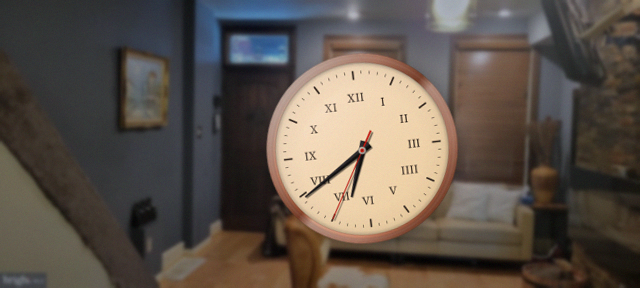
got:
6:39:35
